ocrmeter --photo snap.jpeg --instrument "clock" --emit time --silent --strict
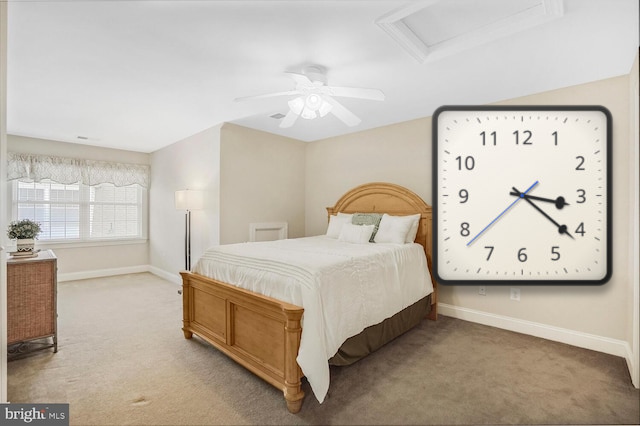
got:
3:21:38
